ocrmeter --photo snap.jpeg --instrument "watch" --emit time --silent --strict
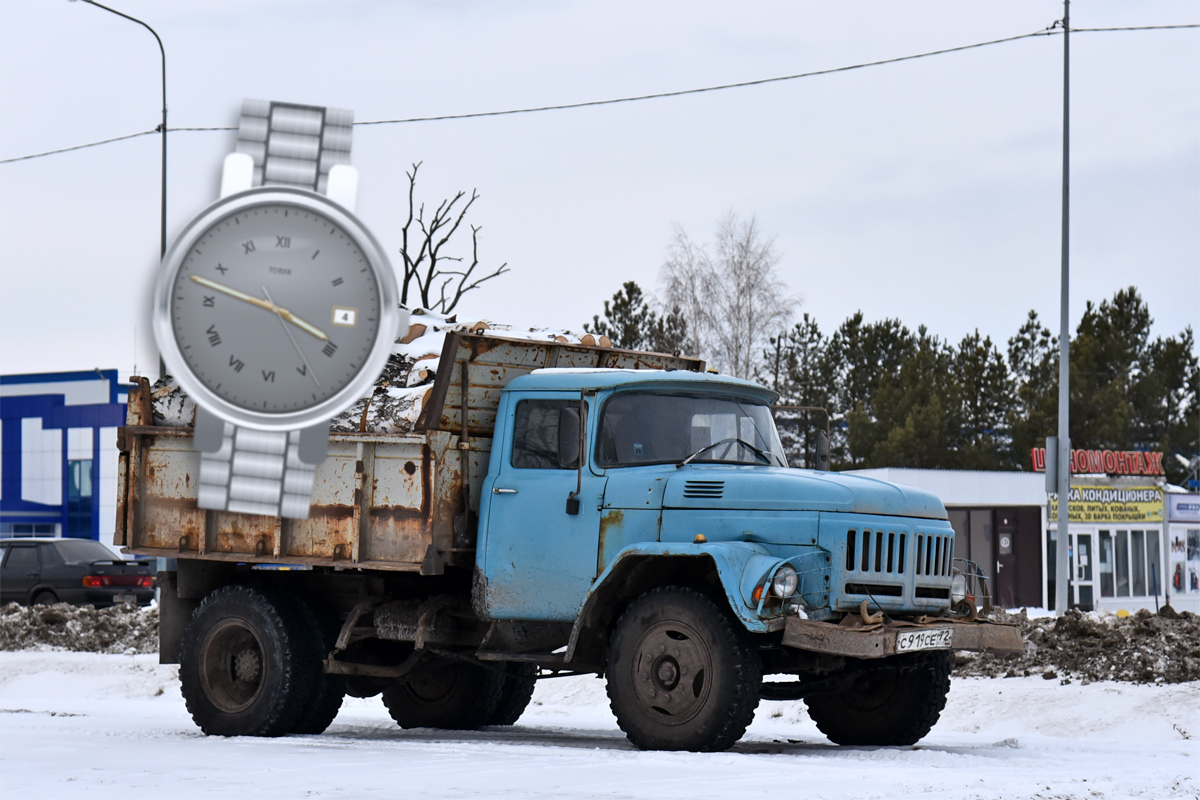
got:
3:47:24
